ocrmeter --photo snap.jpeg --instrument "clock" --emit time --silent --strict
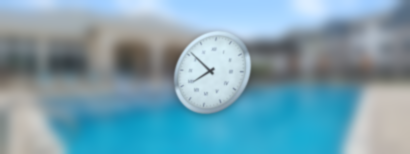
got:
7:51
